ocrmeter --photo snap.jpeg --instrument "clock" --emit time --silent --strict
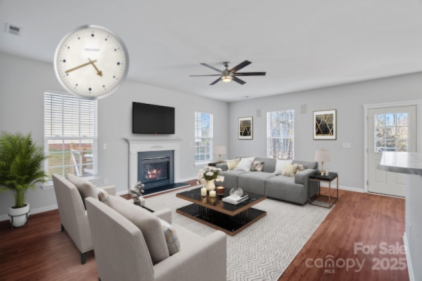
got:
4:41
